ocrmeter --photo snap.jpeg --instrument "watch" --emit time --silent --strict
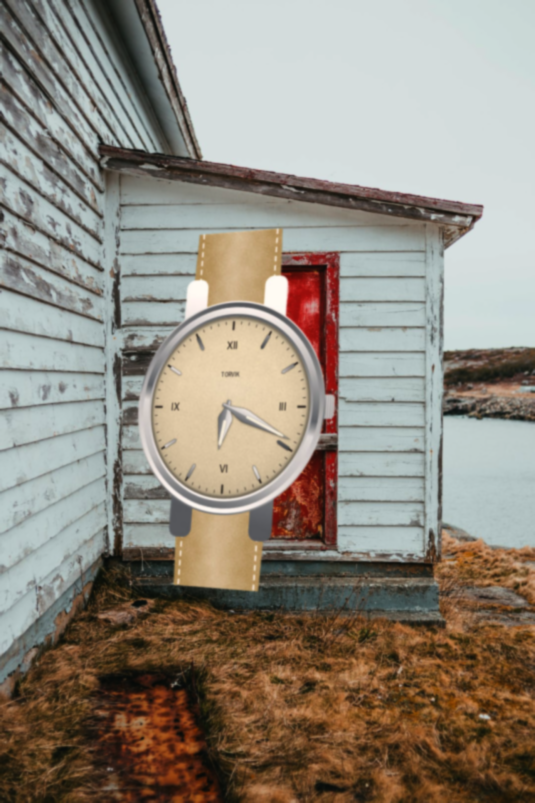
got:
6:19
